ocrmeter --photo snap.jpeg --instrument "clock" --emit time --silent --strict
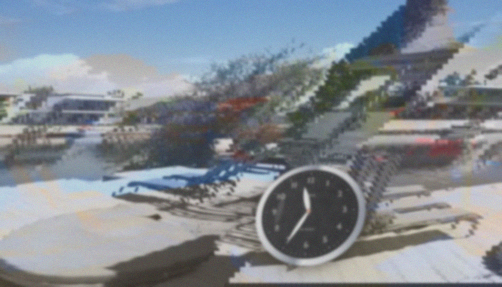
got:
11:35
